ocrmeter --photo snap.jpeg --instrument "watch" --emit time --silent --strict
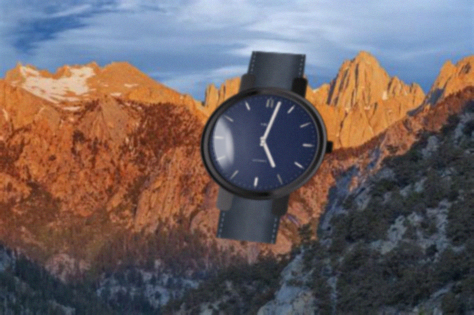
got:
5:02
